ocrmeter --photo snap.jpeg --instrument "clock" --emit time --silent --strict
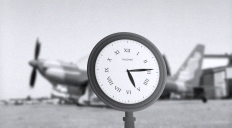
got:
5:14
